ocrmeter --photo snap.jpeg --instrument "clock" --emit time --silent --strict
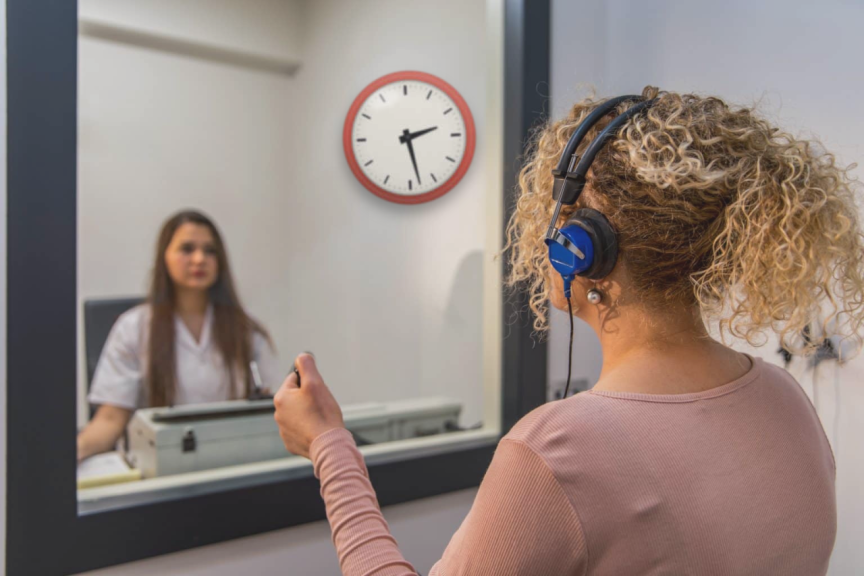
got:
2:28
